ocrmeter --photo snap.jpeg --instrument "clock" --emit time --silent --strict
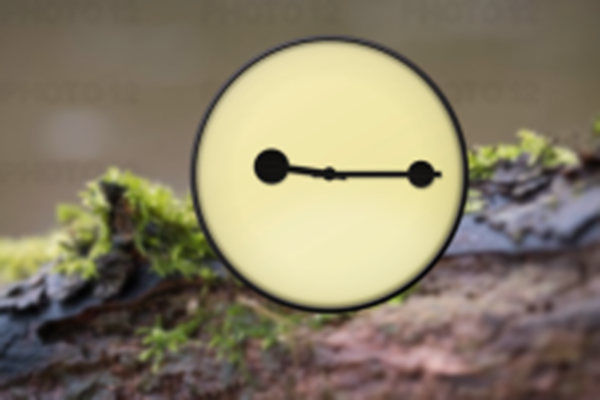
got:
9:15
